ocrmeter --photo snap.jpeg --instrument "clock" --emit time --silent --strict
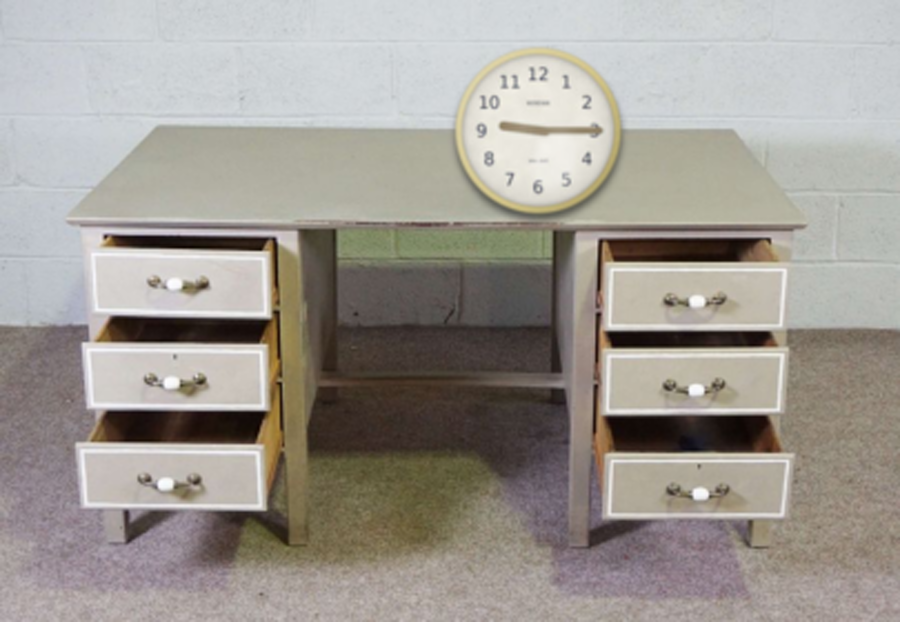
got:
9:15
